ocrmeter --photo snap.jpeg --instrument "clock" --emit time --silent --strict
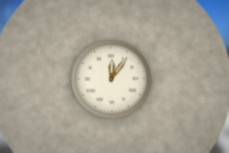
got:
12:06
